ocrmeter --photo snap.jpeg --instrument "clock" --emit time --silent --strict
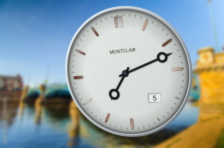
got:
7:12
